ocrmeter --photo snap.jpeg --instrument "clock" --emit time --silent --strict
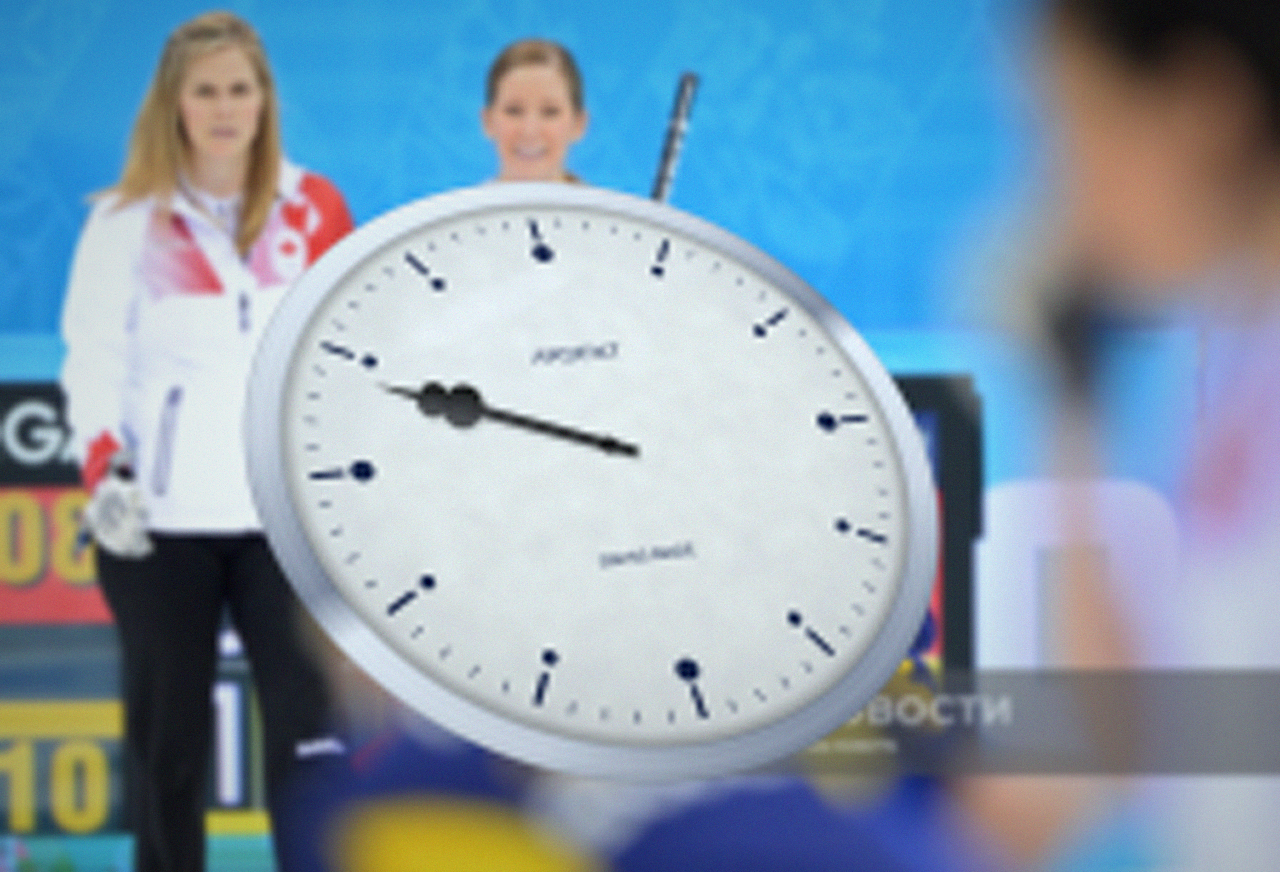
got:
9:49
